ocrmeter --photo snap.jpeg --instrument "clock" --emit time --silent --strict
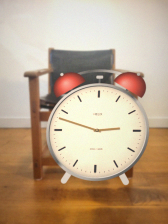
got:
2:48
